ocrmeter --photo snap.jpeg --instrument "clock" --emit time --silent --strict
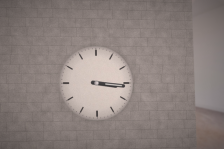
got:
3:16
